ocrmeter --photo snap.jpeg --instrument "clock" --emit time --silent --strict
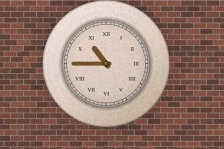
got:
10:45
